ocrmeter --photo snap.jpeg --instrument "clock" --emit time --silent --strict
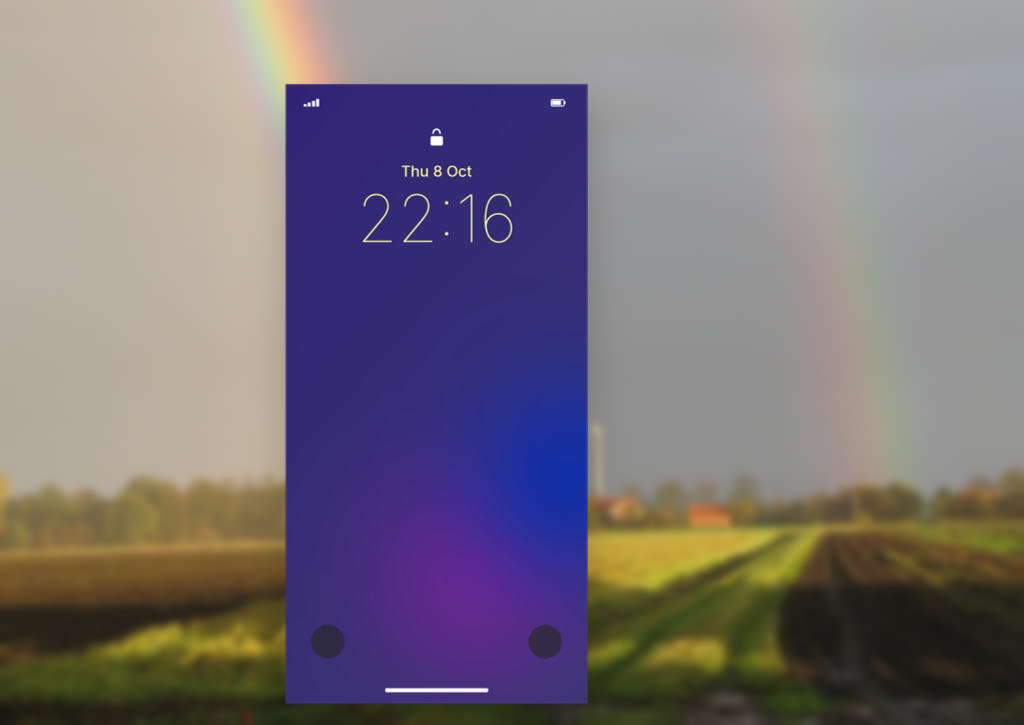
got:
22:16
